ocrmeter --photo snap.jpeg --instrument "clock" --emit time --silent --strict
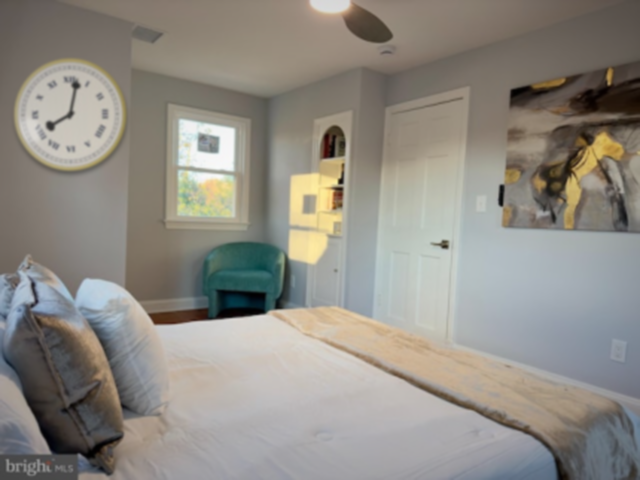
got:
8:02
